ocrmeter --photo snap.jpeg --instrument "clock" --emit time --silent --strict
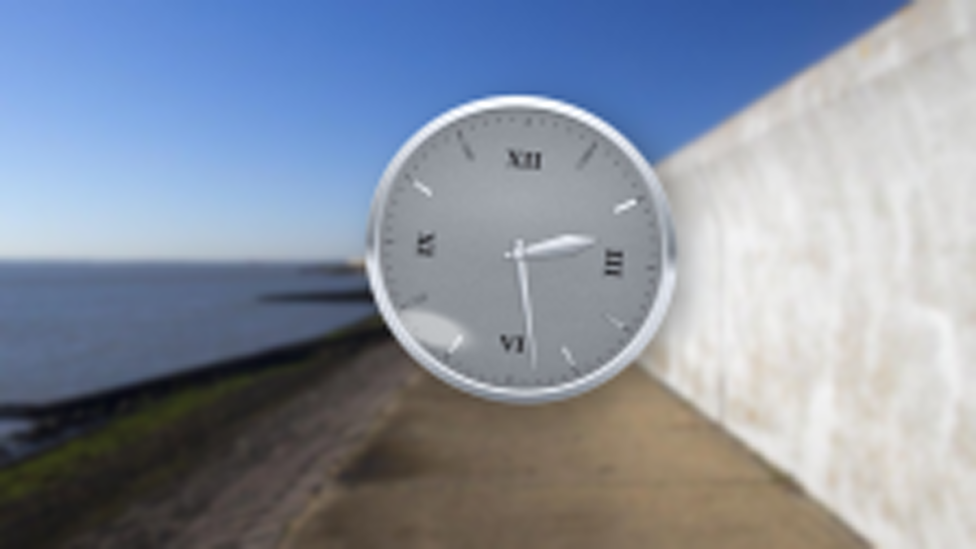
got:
2:28
